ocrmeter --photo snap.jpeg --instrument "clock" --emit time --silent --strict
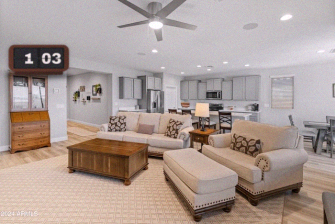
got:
1:03
